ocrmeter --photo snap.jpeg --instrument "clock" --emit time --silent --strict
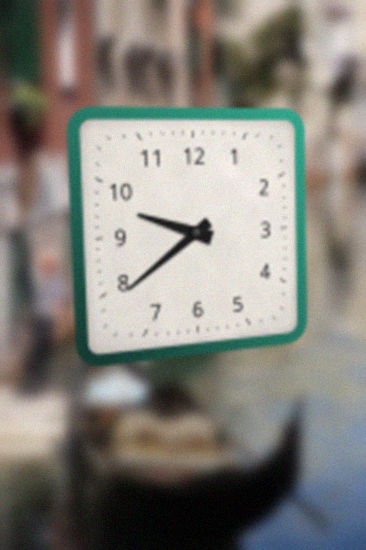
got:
9:39
